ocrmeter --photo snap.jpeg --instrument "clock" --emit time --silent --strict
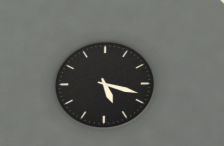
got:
5:18
